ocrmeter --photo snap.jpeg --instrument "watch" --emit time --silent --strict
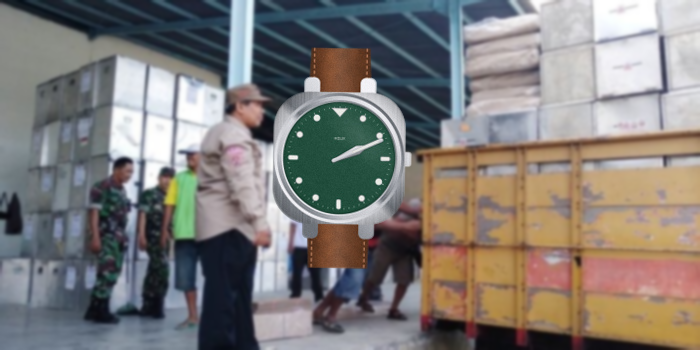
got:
2:11
